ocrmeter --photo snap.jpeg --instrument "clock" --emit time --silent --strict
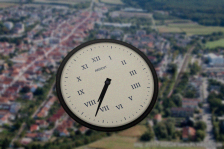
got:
7:37
